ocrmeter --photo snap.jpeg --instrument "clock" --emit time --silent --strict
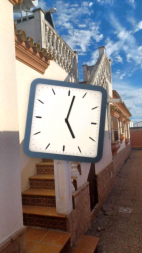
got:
5:02
